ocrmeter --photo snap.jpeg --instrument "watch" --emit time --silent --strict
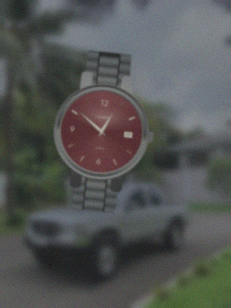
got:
12:51
